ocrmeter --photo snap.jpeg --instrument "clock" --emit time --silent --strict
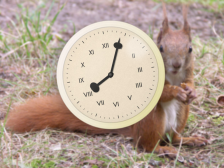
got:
8:04
